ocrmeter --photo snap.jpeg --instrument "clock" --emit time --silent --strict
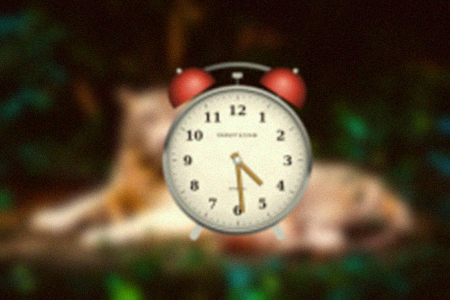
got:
4:29
